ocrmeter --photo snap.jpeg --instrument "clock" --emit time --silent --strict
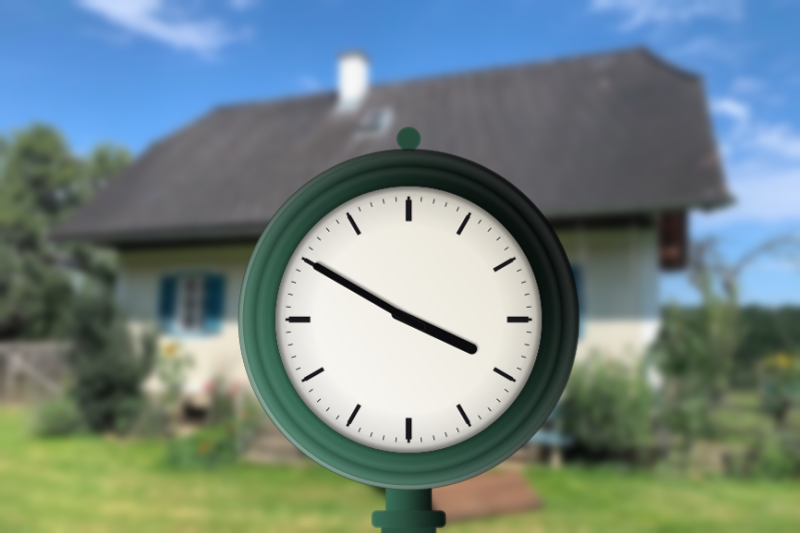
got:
3:50
